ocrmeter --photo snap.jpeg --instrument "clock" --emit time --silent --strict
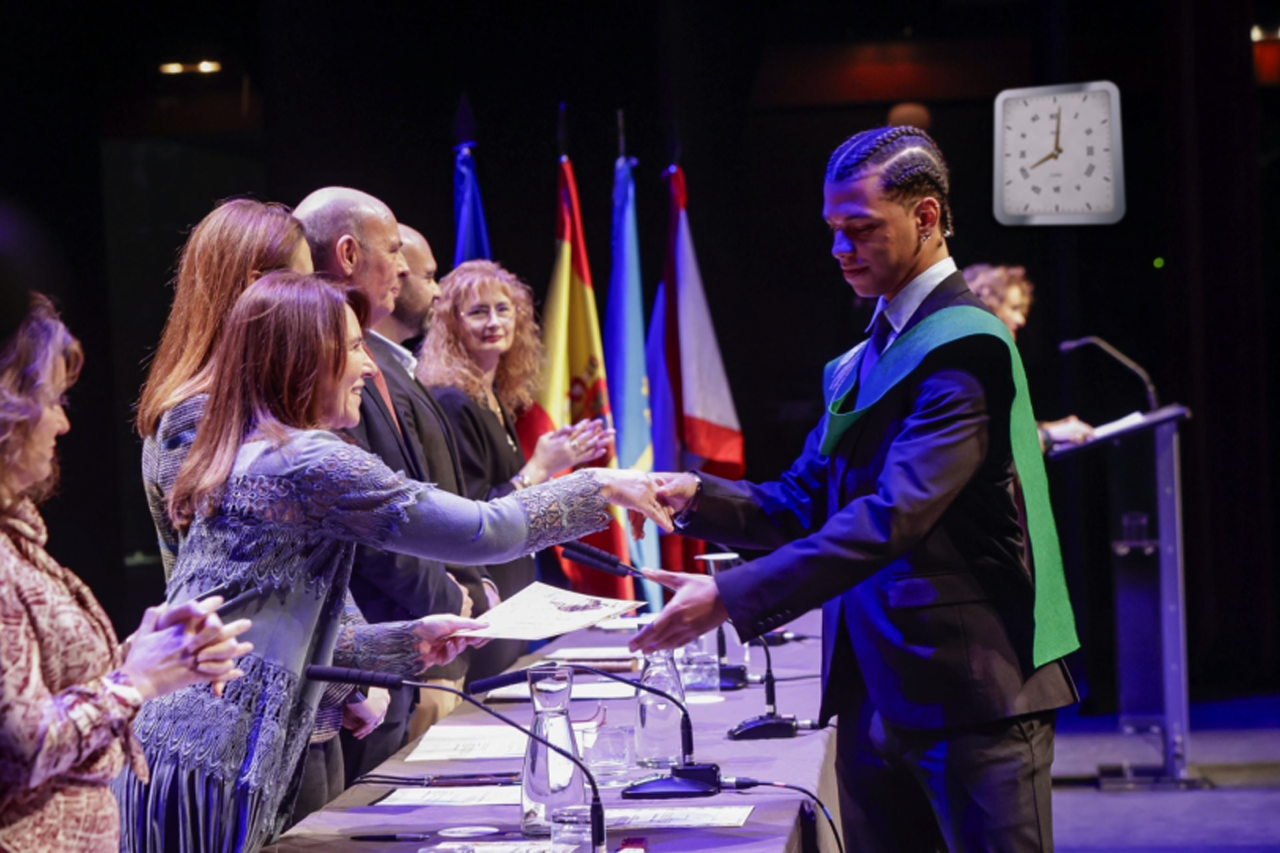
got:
8:01
